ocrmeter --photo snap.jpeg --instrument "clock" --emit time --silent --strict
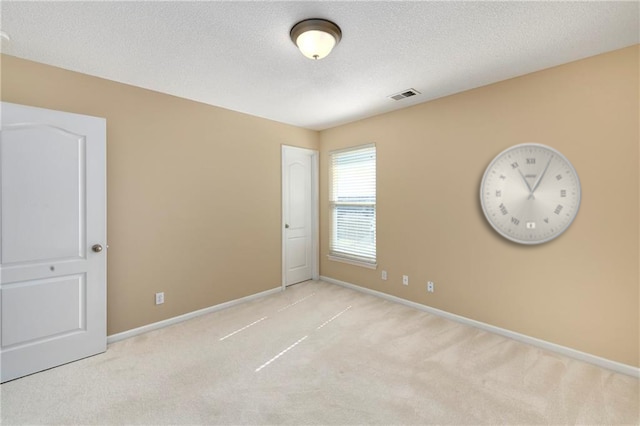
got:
11:05
